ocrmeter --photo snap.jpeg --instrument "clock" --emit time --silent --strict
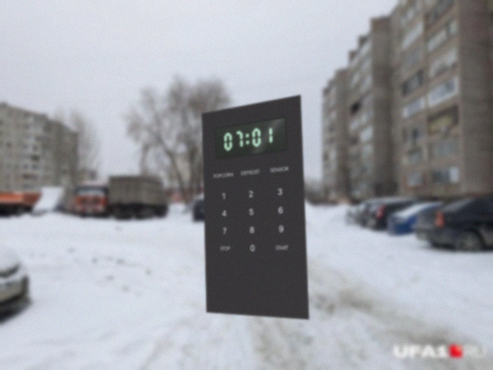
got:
7:01
